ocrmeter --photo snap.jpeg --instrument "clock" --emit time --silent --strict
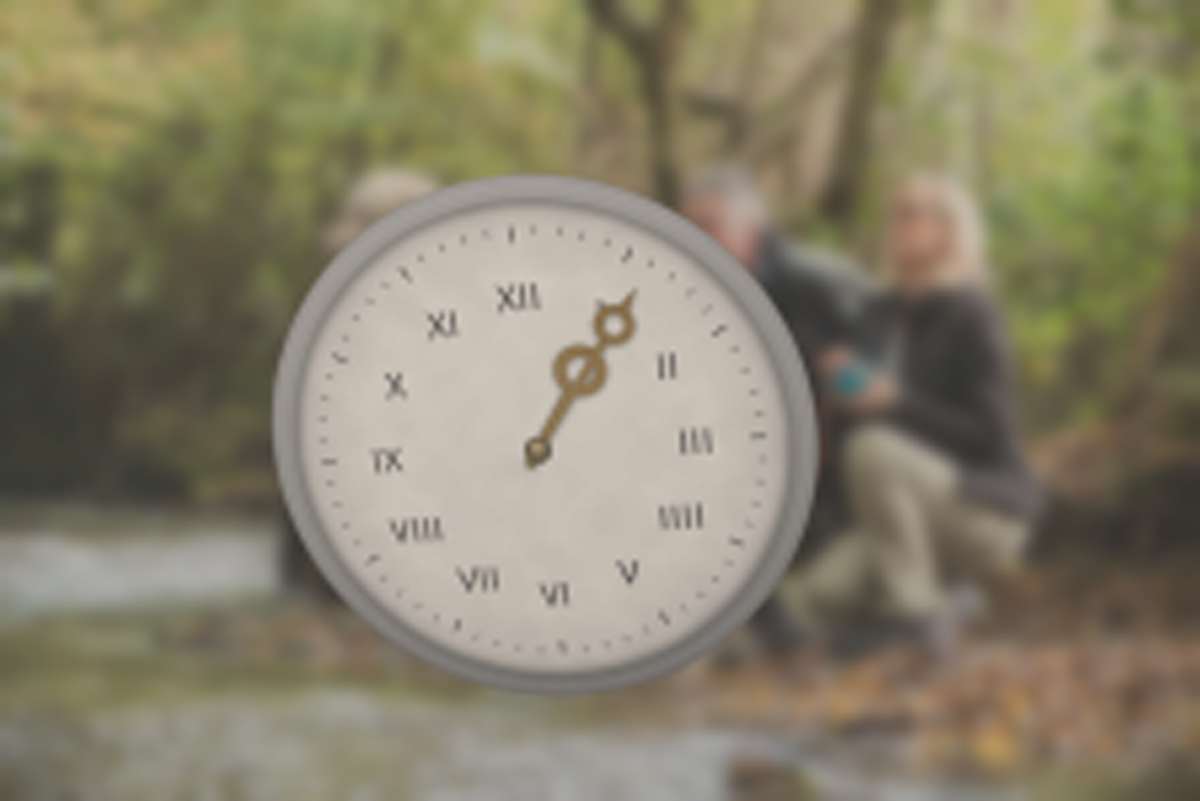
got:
1:06
